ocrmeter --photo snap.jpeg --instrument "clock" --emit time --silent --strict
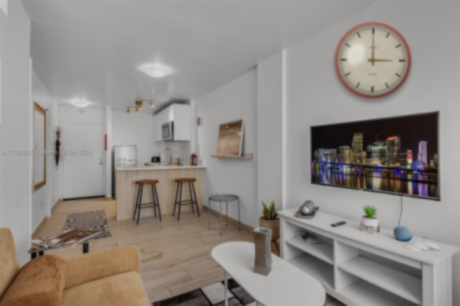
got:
3:00
